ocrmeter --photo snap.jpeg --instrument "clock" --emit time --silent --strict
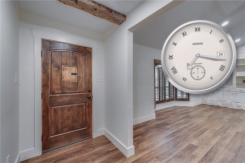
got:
7:17
